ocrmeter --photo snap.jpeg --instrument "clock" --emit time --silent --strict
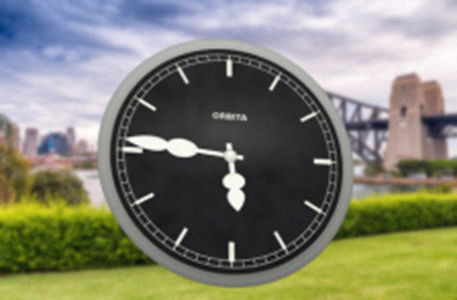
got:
5:46
